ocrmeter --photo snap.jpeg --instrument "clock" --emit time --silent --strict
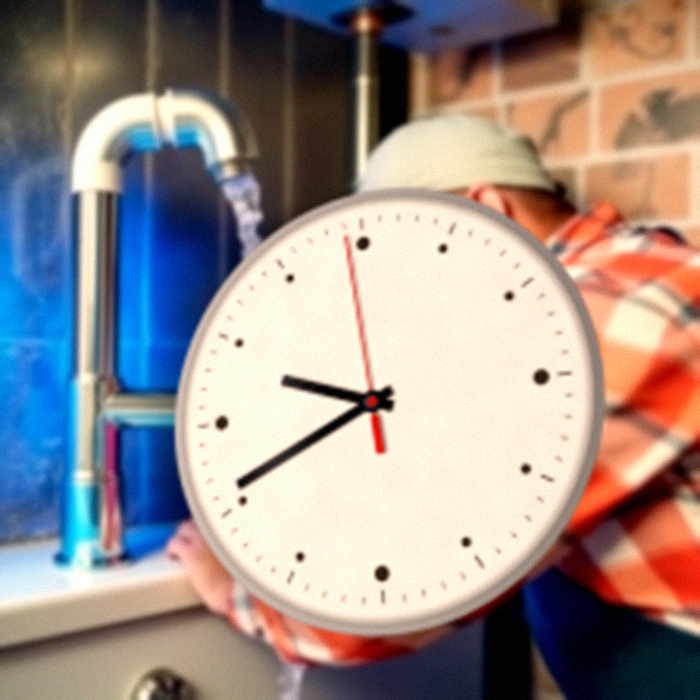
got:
9:40:59
